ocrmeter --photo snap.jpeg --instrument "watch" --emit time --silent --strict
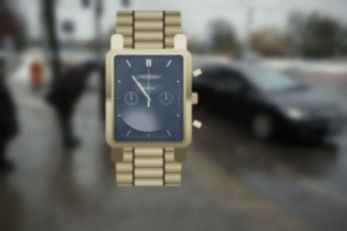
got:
10:54
